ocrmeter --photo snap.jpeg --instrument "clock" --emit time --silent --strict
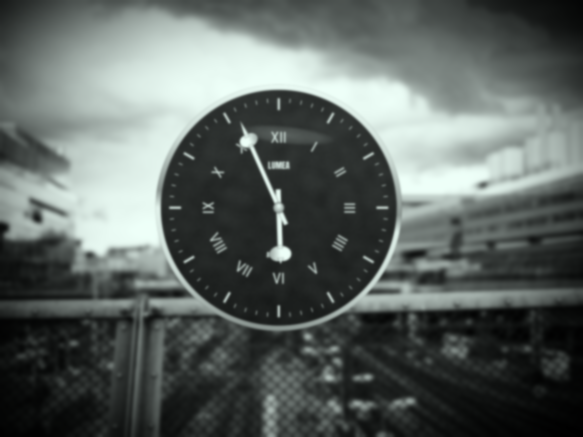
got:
5:56
